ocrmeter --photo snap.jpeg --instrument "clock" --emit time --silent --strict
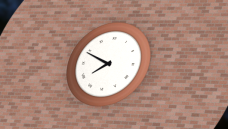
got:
7:49
